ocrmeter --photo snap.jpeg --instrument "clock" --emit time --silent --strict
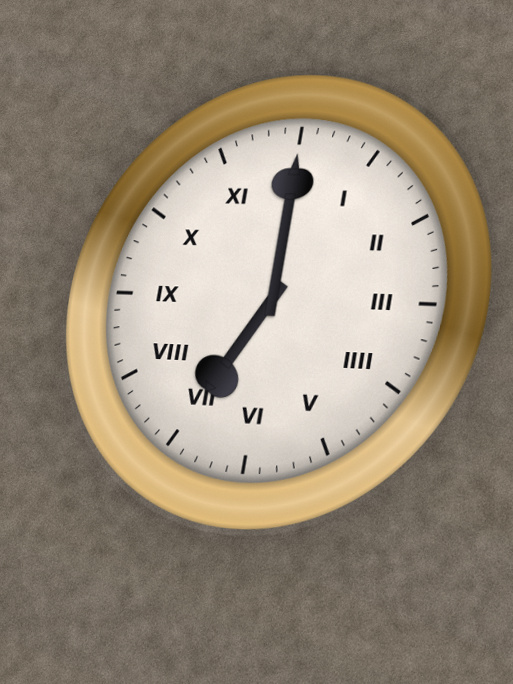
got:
7:00
